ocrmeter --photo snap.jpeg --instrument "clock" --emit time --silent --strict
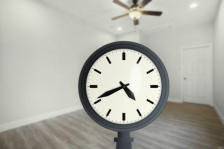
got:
4:41
